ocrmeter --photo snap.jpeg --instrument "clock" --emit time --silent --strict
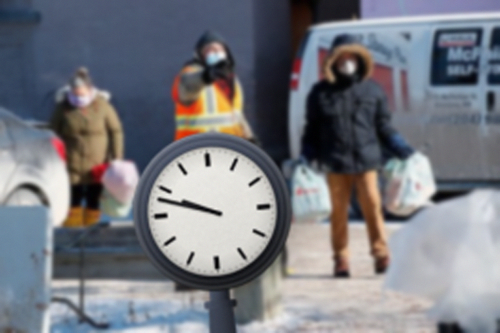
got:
9:48
